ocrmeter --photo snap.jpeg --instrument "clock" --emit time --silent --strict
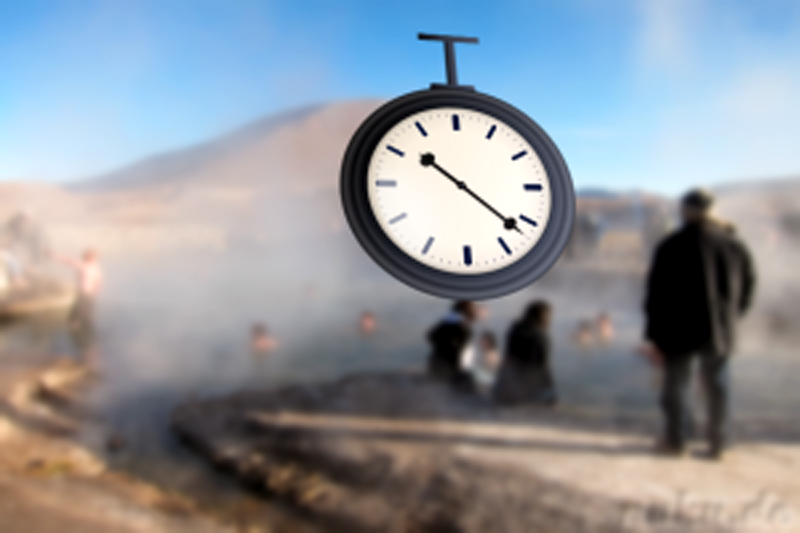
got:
10:22
